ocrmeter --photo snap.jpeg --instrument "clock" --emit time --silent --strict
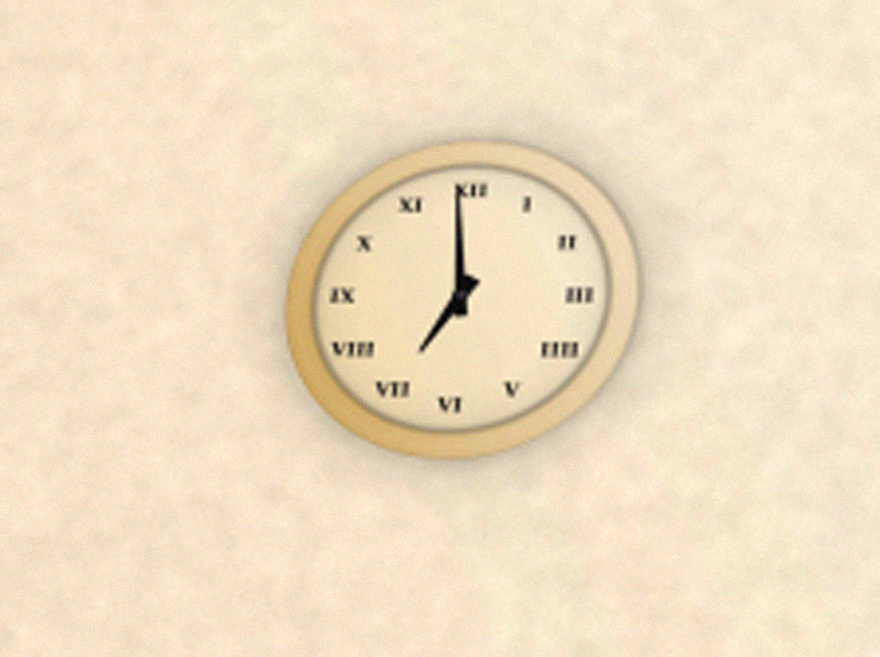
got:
6:59
